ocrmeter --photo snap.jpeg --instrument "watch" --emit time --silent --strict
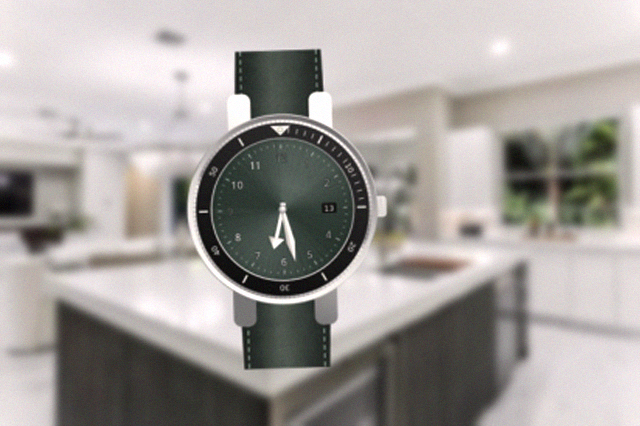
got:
6:28
